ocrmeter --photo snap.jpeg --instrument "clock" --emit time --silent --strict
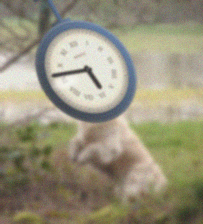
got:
5:47
